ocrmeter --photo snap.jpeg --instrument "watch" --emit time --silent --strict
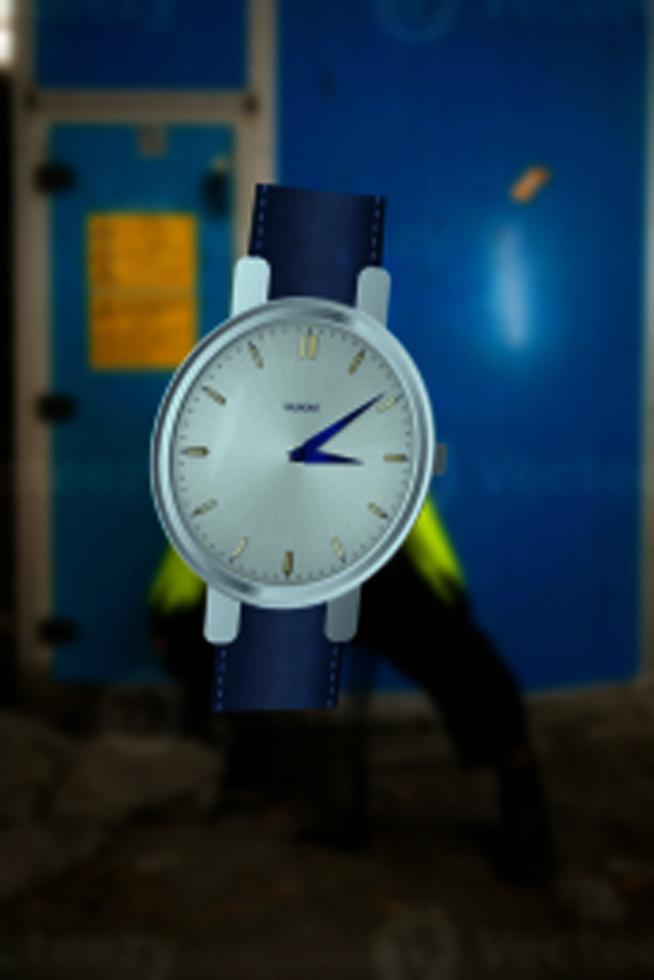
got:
3:09
